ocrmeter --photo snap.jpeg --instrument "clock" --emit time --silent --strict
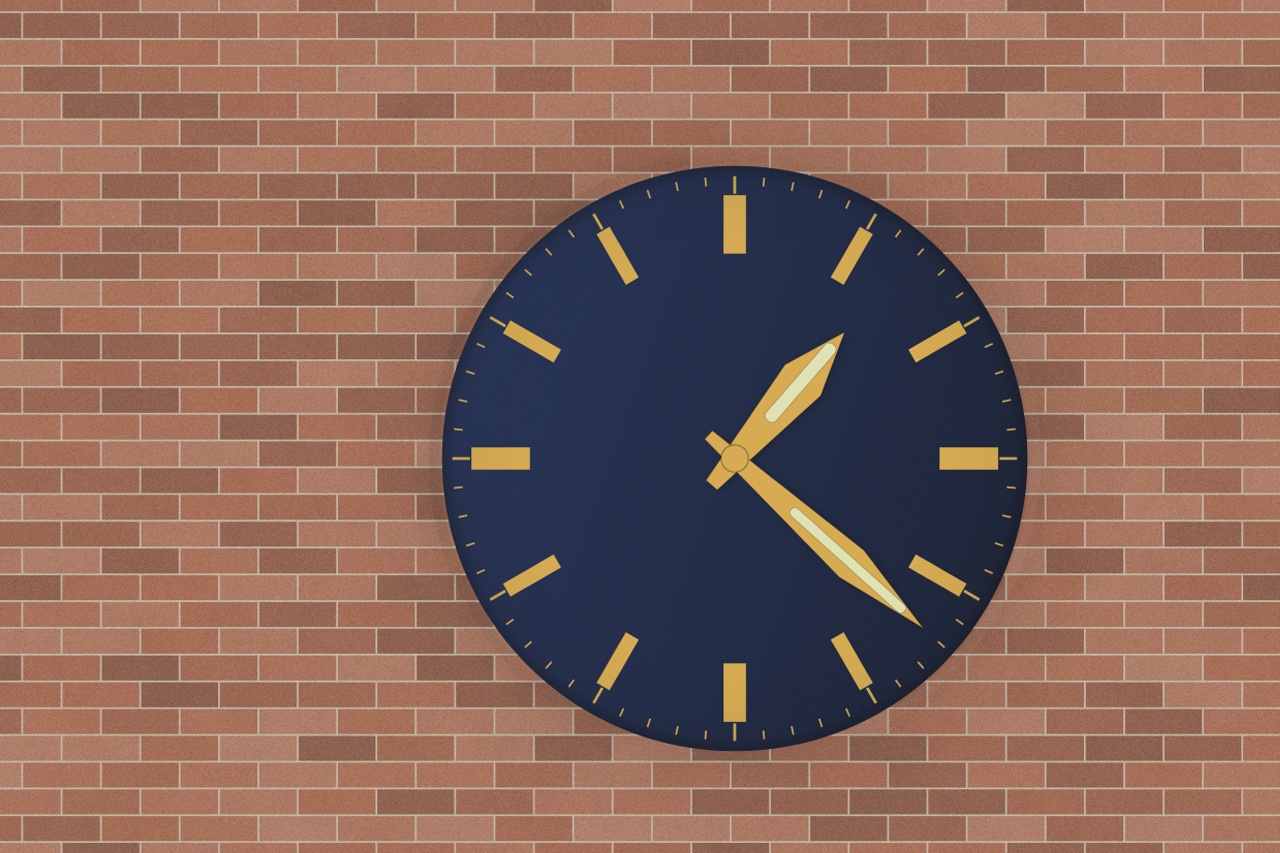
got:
1:22
